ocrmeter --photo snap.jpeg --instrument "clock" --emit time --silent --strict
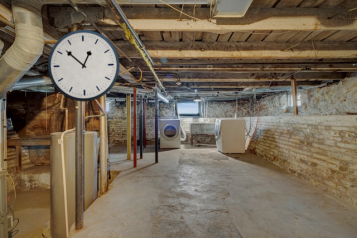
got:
12:52
